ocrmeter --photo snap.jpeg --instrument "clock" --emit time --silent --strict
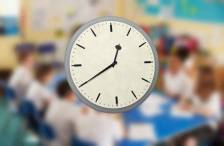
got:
12:40
